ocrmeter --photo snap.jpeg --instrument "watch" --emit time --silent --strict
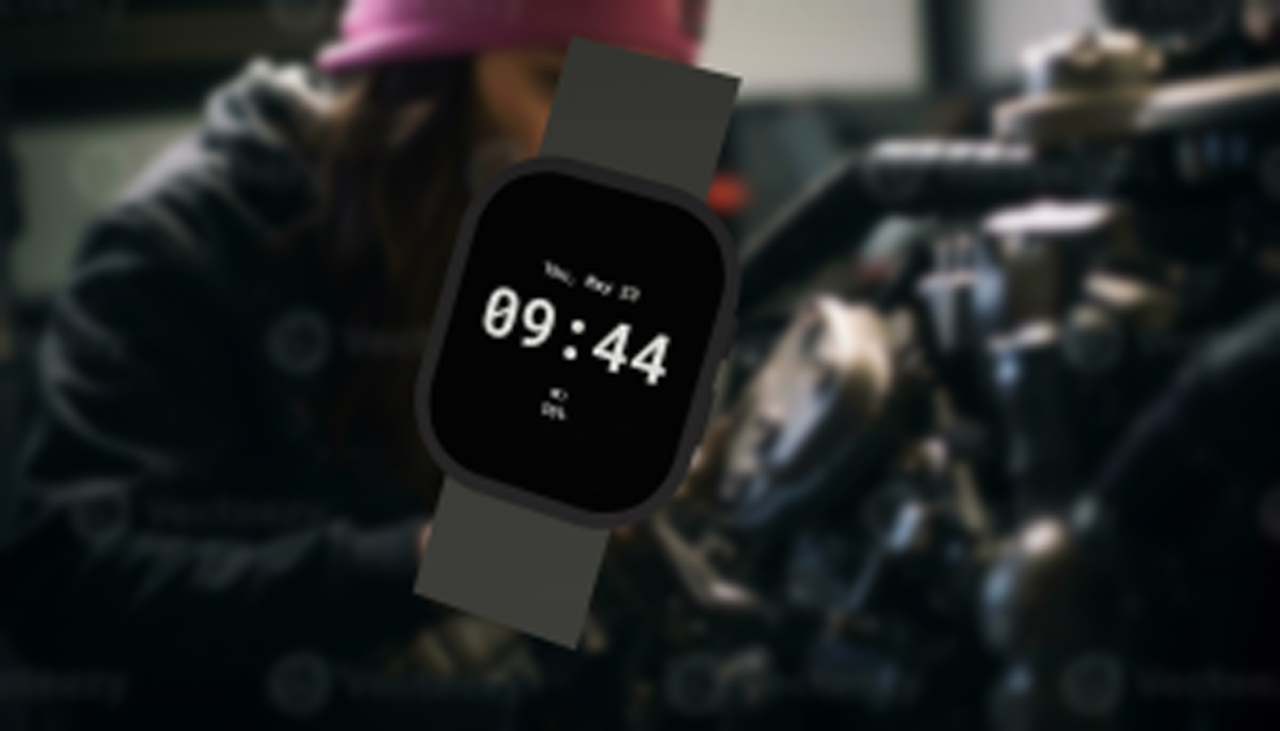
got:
9:44
